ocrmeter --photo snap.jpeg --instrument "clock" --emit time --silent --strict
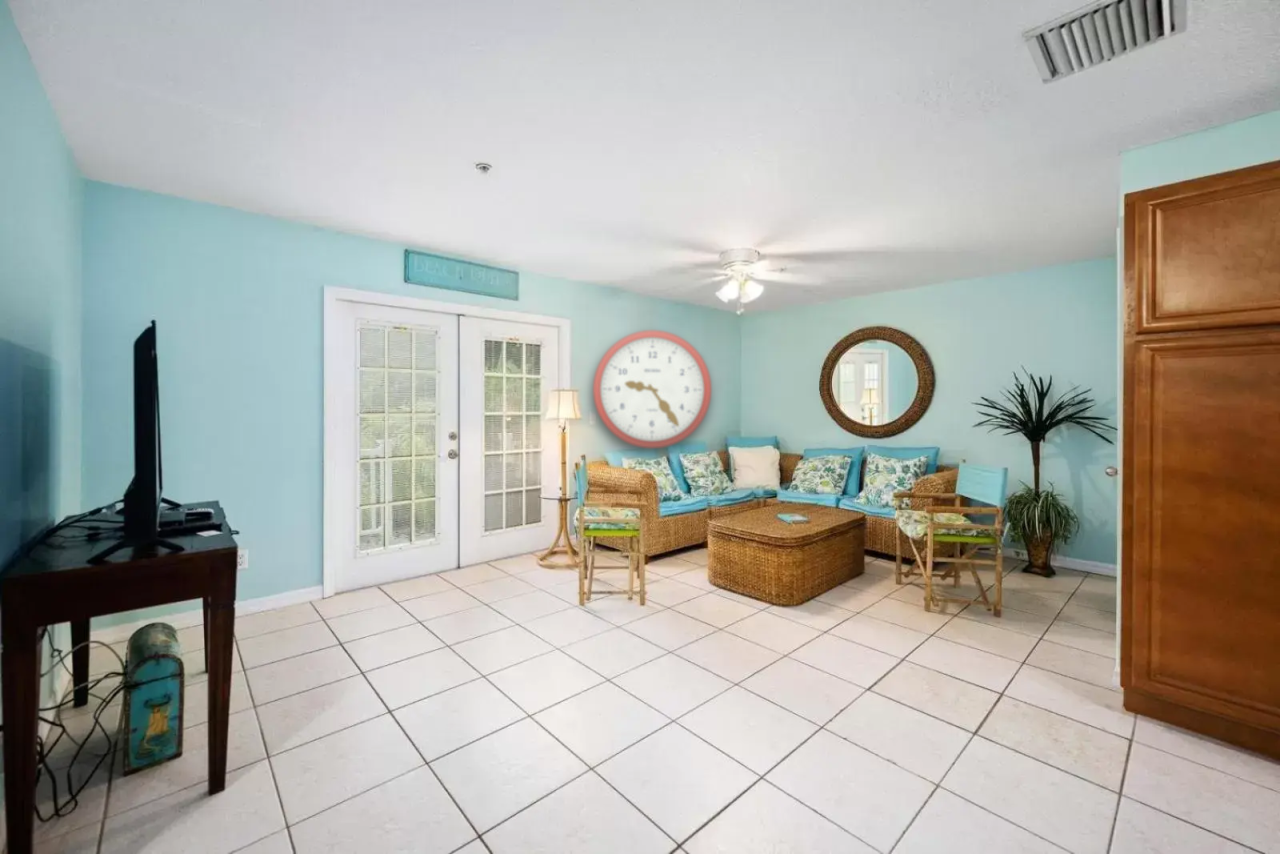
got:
9:24
